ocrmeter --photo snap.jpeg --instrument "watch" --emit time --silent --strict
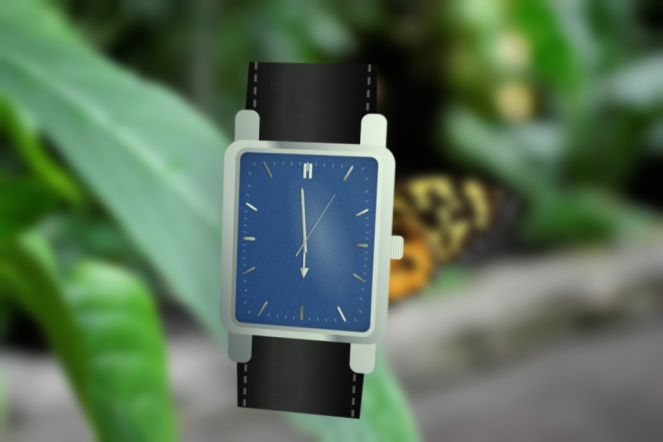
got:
5:59:05
